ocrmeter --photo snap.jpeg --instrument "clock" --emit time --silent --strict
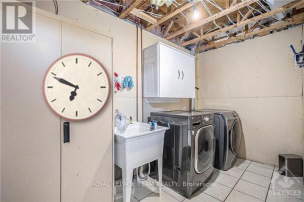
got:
6:49
